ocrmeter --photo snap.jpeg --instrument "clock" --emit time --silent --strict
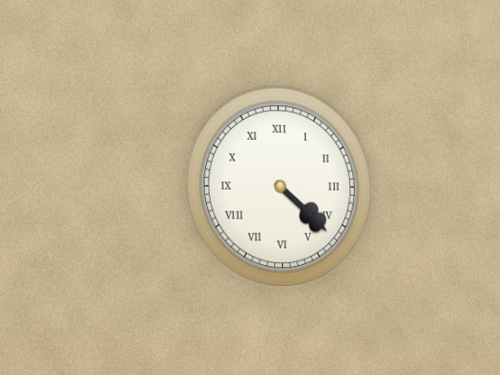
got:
4:22
